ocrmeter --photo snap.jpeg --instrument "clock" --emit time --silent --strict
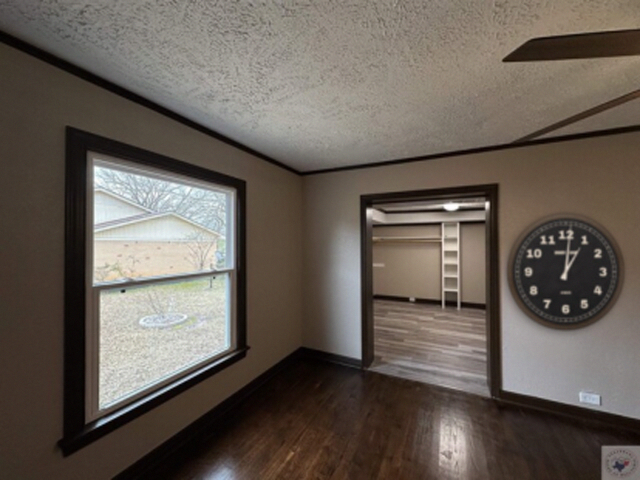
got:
1:01
